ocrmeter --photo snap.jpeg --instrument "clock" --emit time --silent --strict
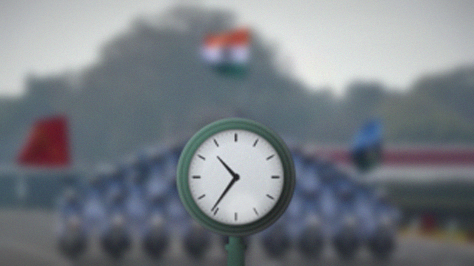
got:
10:36
